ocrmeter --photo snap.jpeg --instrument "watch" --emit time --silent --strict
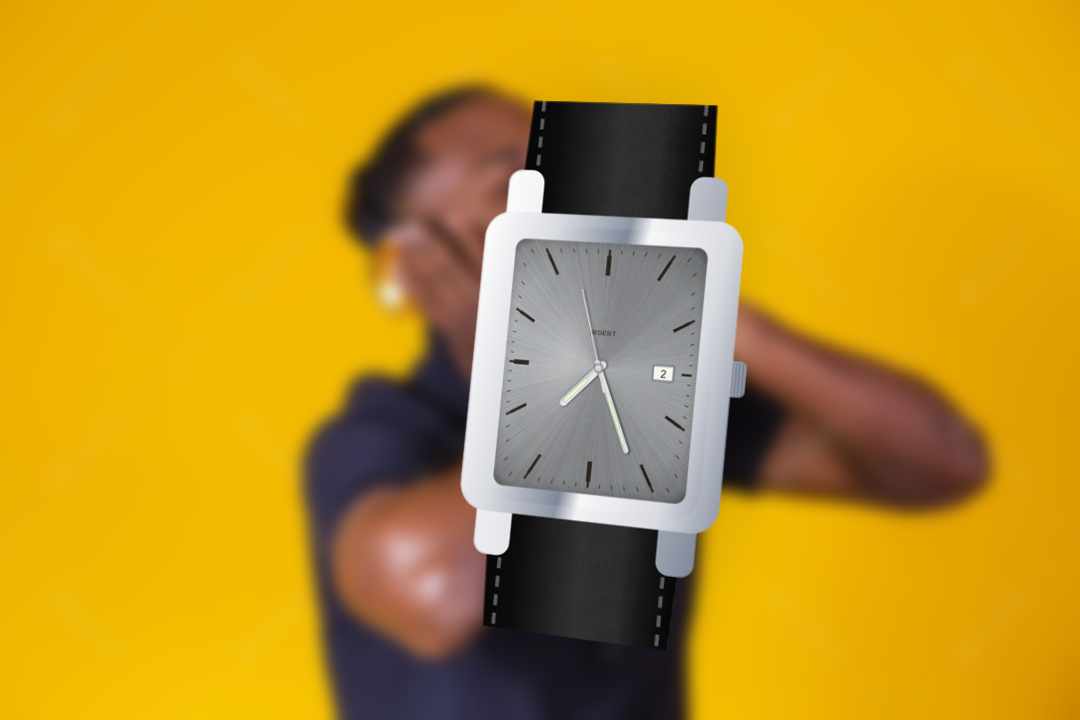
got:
7:25:57
